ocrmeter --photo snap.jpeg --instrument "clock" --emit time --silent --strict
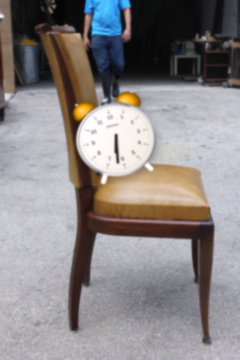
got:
6:32
